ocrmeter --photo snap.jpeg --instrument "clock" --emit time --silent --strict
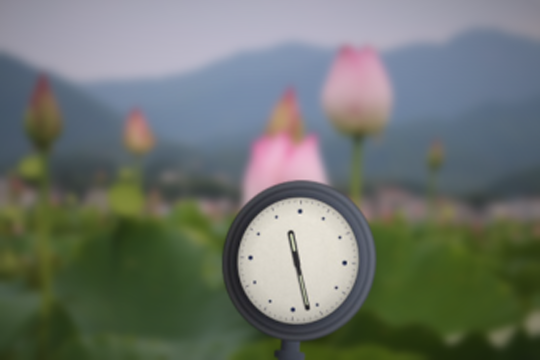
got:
11:27
